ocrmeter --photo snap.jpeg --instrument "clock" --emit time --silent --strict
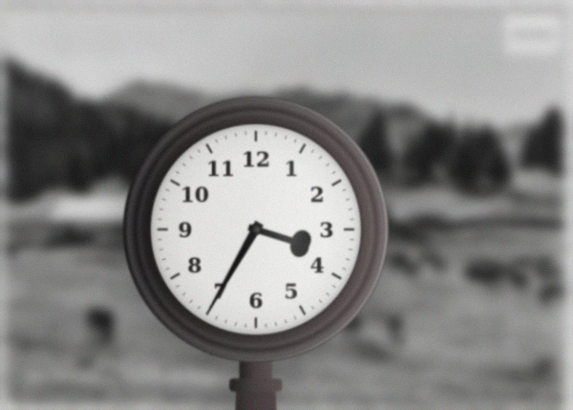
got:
3:35
